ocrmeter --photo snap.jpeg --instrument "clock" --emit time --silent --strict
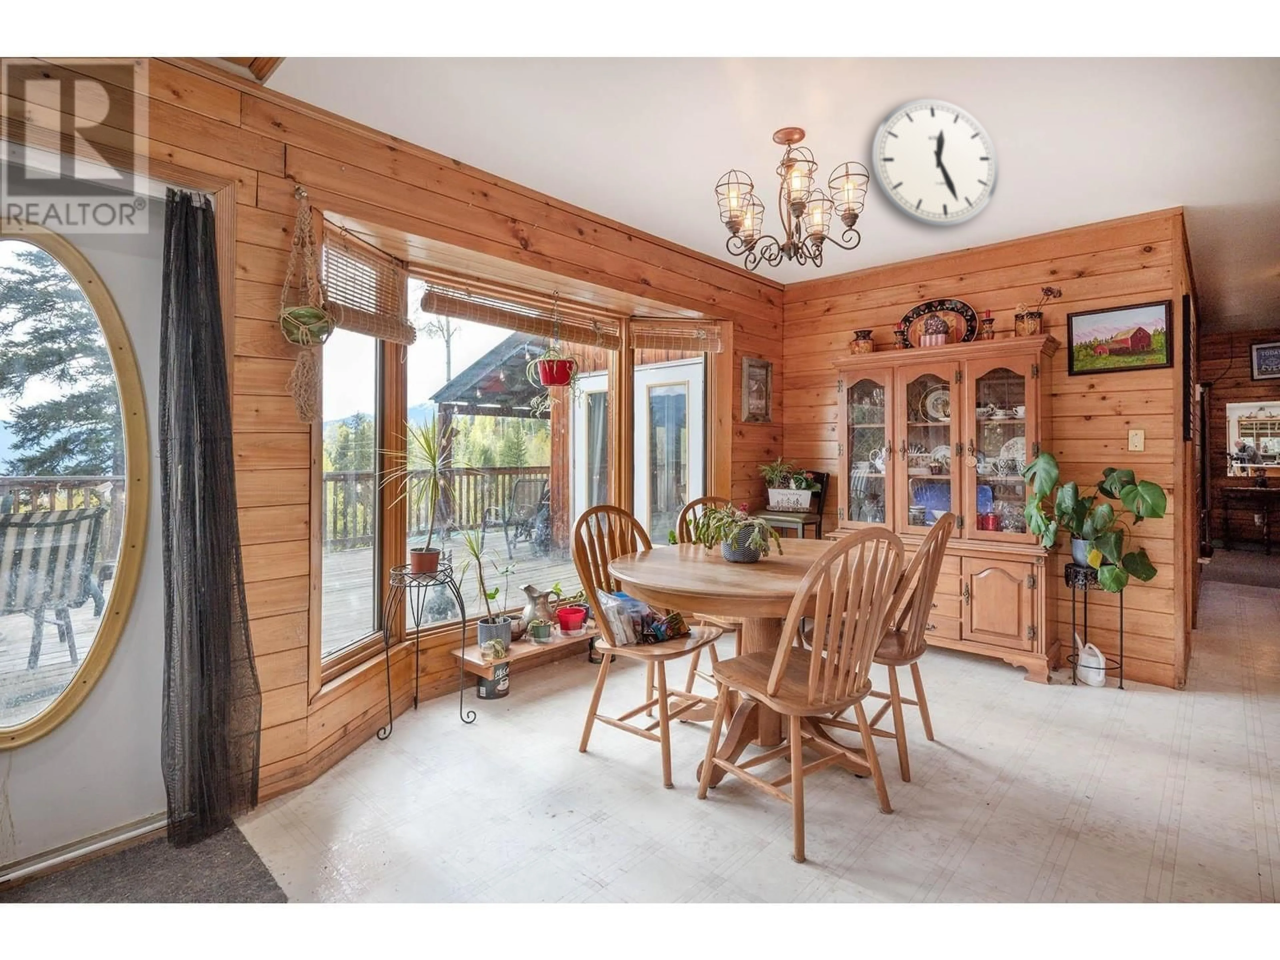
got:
12:27
